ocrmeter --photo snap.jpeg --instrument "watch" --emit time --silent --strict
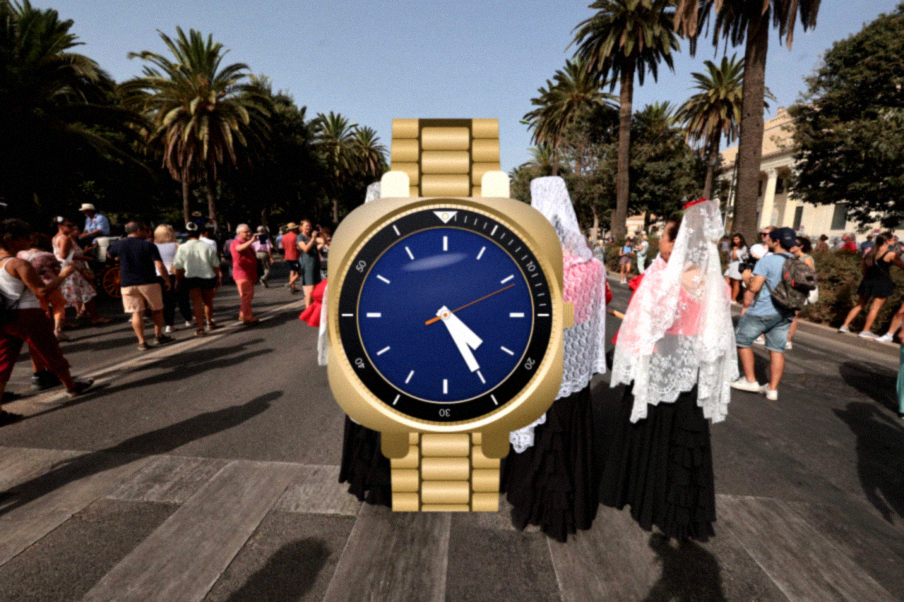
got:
4:25:11
